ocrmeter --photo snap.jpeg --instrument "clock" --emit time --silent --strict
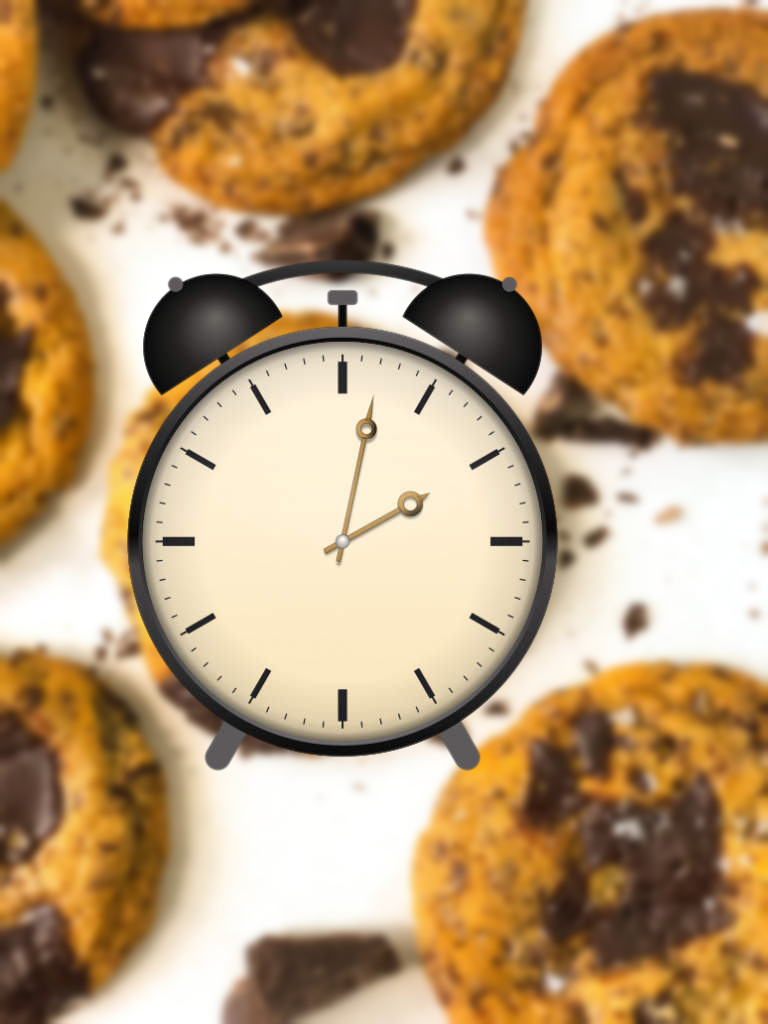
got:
2:02
